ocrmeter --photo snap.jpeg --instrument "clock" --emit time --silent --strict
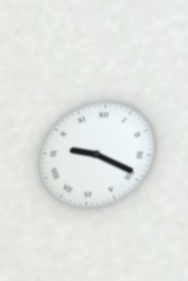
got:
9:19
